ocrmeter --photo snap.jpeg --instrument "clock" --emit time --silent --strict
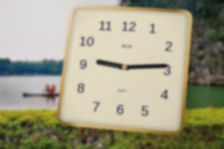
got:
9:14
